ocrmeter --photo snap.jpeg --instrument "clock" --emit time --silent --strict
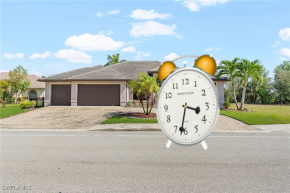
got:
3:32
